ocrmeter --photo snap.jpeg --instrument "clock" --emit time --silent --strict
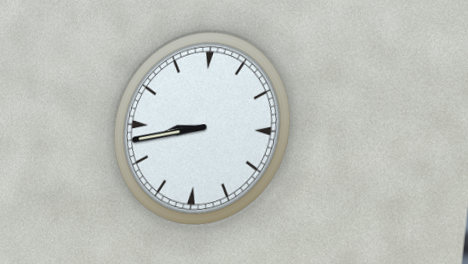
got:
8:43
